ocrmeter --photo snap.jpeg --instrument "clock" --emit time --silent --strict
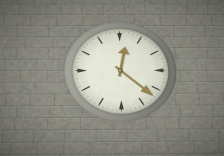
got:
12:22
